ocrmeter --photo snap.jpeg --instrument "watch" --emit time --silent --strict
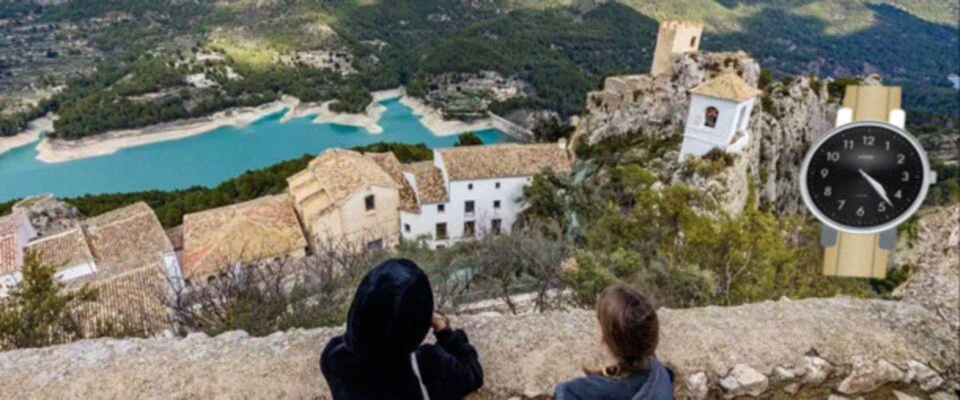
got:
4:23
